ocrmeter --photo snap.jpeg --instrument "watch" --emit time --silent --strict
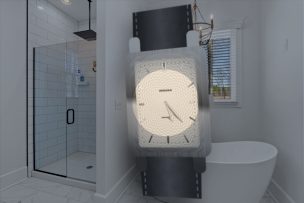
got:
5:23
